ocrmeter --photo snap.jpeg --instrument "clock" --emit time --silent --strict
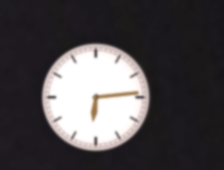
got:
6:14
